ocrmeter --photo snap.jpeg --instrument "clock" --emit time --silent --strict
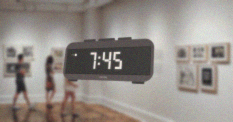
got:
7:45
